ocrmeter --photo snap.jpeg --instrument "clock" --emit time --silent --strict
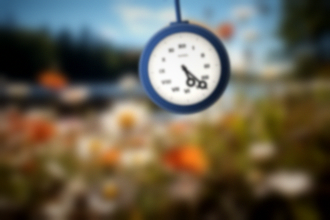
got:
5:23
